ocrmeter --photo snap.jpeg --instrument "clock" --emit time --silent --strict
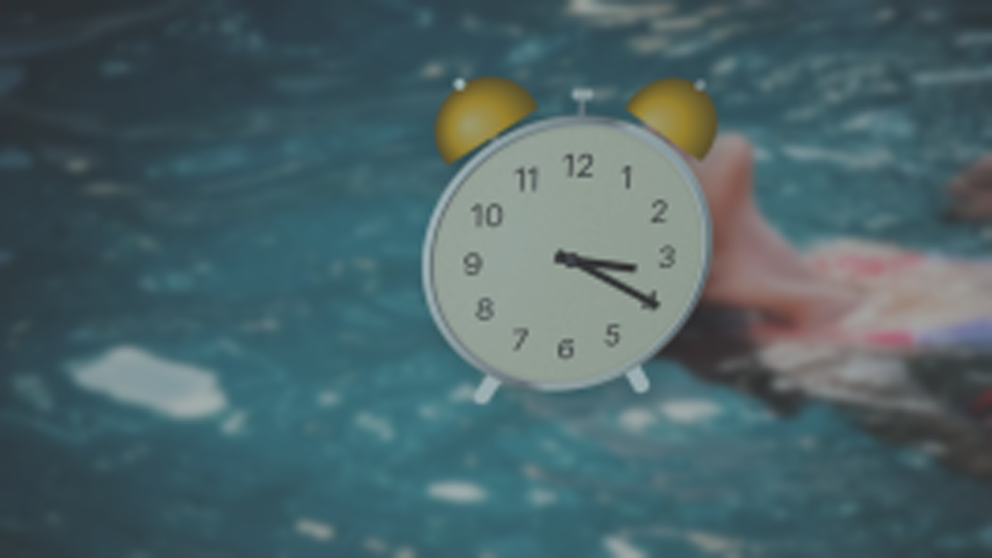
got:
3:20
